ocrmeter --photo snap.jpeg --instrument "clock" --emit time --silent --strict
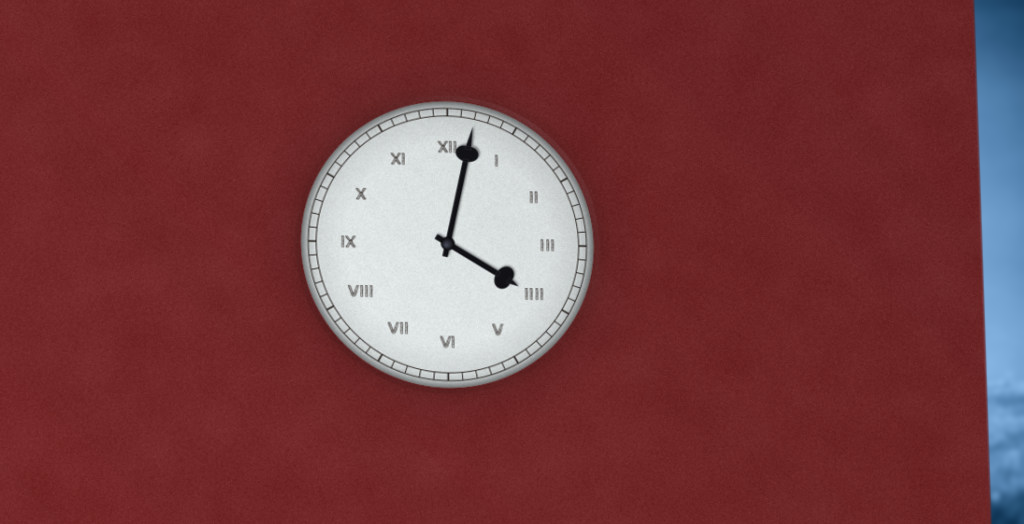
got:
4:02
